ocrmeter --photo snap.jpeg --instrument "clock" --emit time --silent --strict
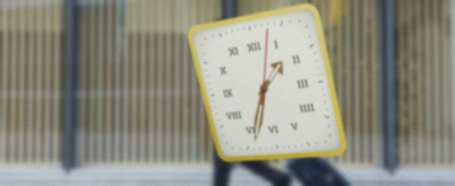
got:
1:34:03
